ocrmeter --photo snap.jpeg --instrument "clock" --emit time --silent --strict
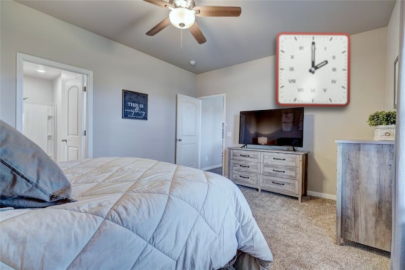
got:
2:00
